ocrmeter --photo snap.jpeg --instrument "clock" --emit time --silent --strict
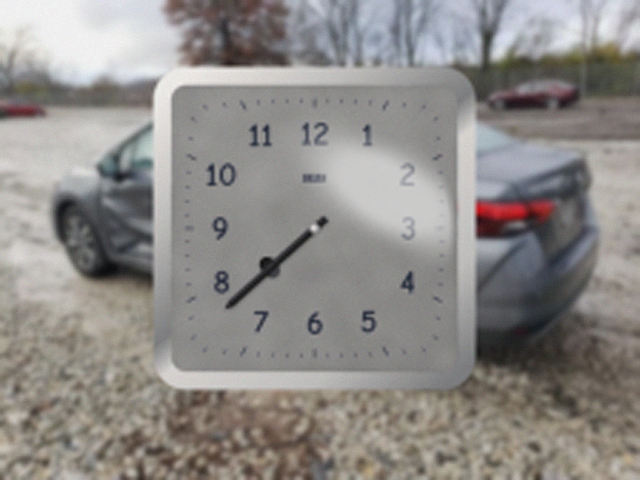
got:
7:38
